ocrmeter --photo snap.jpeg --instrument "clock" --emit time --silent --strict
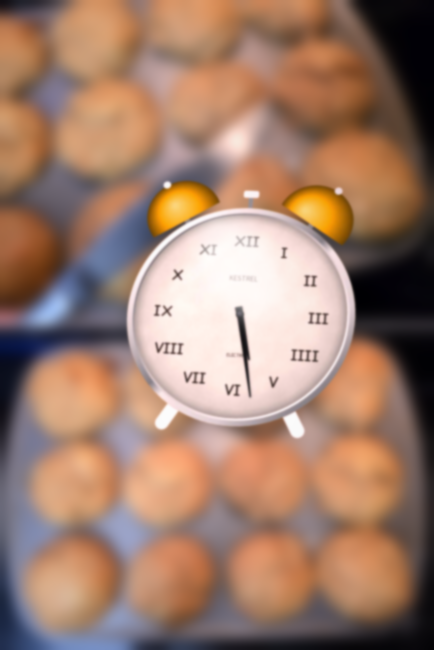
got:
5:28
